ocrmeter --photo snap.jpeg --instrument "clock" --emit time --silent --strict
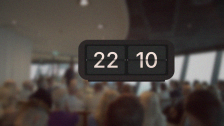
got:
22:10
